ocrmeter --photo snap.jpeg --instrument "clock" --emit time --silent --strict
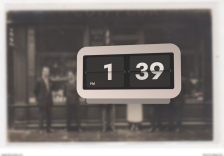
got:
1:39
